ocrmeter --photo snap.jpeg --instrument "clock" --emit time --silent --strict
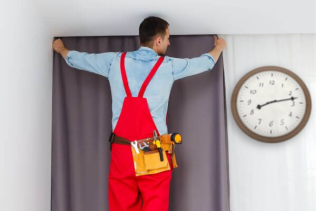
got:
8:13
